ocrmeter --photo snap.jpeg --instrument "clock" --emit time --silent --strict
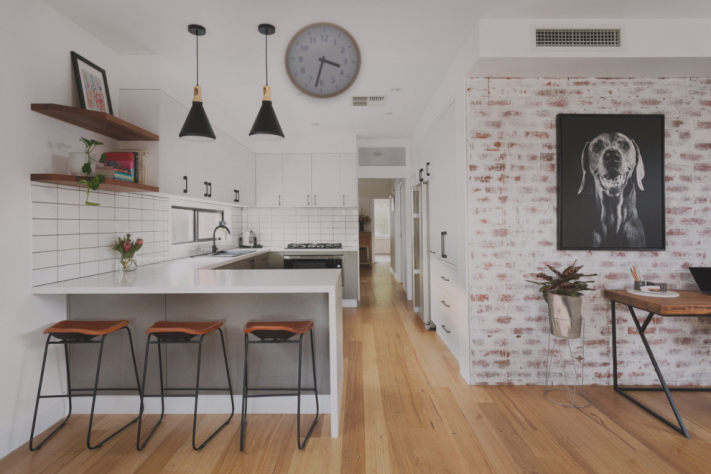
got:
3:32
